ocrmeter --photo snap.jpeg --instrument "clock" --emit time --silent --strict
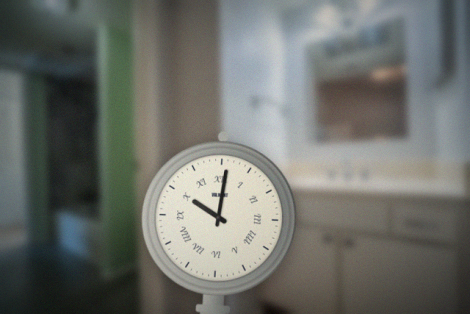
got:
10:01
